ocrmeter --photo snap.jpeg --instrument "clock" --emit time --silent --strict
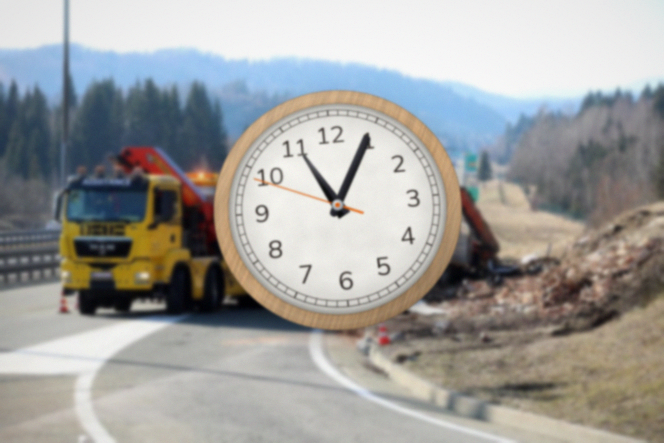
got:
11:04:49
